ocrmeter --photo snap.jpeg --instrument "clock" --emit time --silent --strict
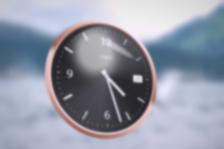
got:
4:27
